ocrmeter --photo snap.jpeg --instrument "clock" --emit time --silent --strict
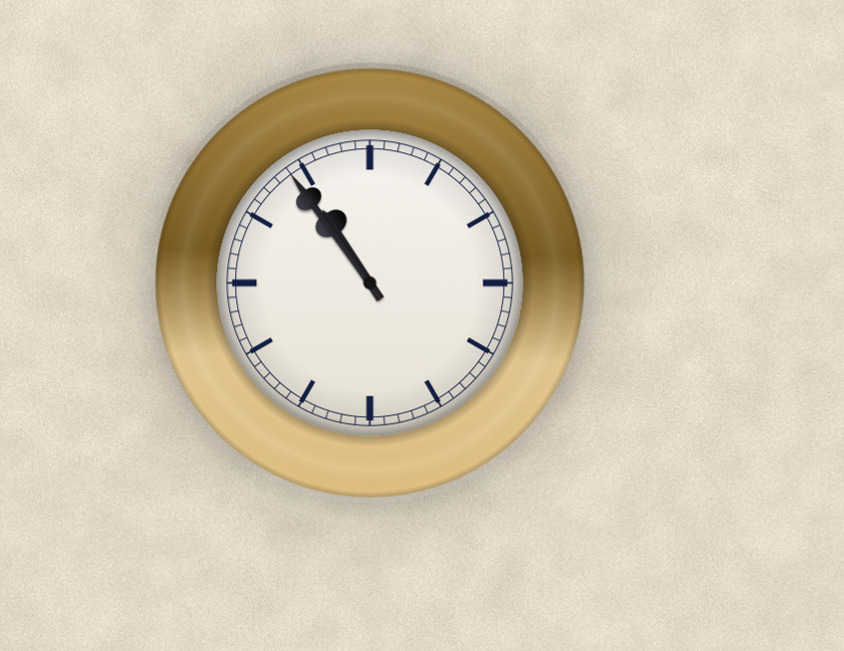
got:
10:54
